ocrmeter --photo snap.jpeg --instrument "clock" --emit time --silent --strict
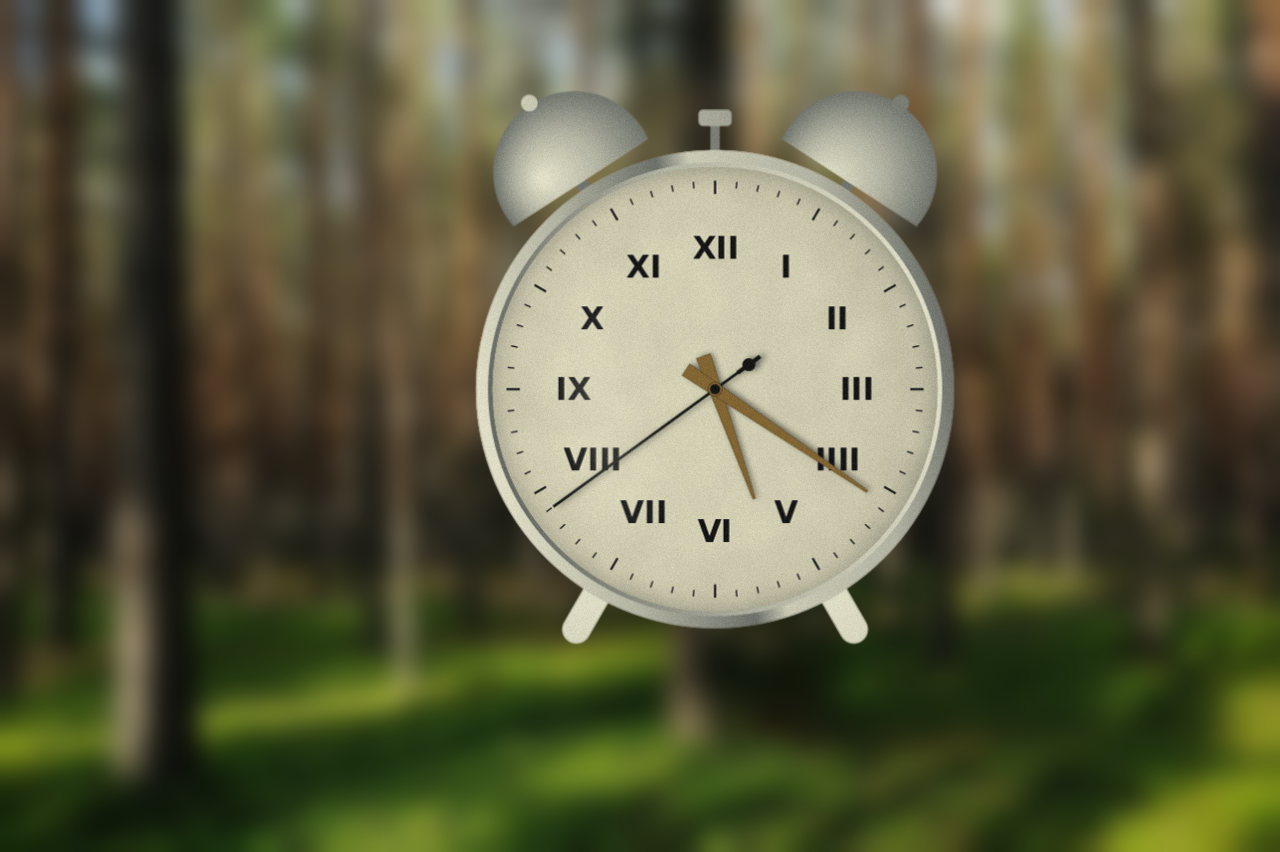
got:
5:20:39
